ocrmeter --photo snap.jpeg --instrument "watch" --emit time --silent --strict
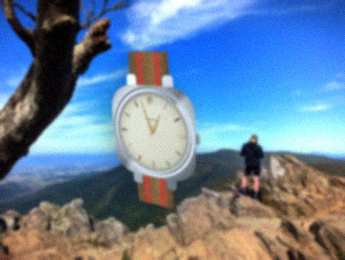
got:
12:57
